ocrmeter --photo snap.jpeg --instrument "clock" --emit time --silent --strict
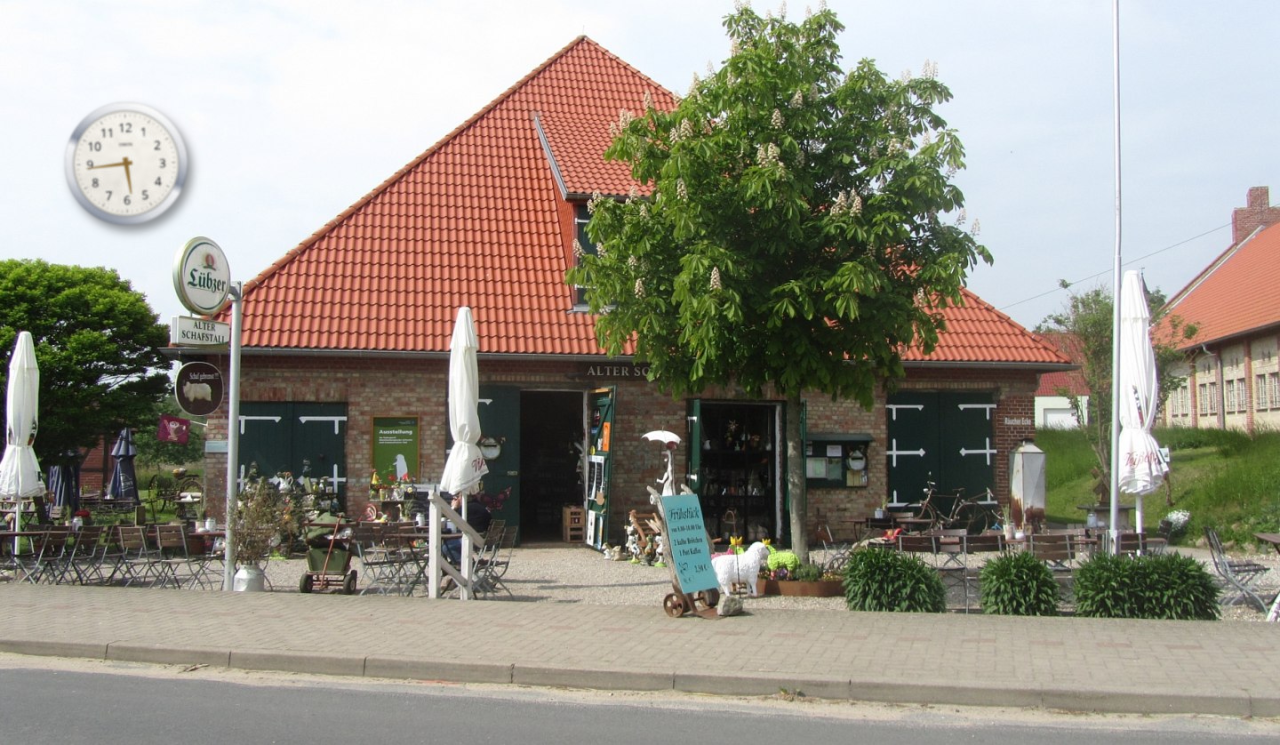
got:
5:44
